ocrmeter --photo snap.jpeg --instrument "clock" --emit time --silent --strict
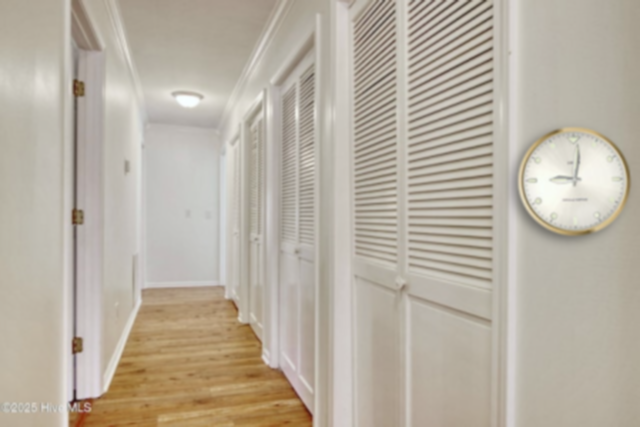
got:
9:01
